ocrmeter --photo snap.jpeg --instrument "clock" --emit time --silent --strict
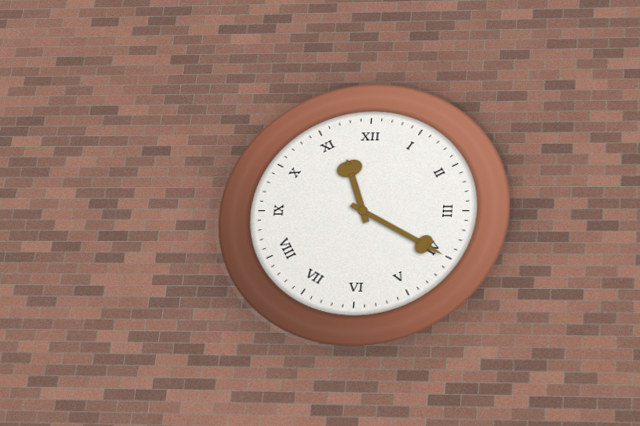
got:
11:20
